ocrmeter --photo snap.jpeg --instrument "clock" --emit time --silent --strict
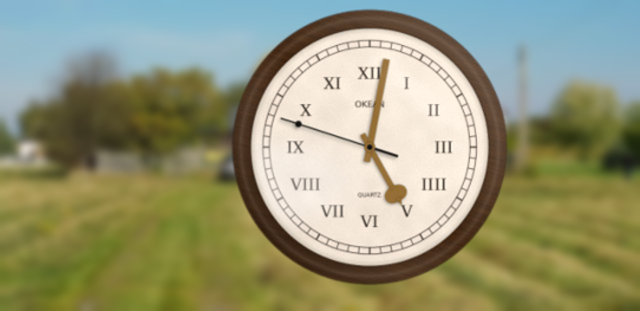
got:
5:01:48
